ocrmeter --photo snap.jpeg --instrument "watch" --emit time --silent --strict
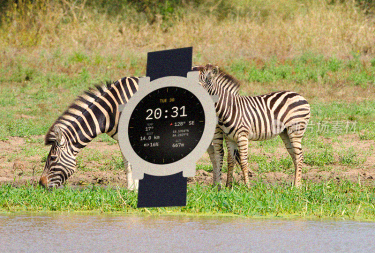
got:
20:31
